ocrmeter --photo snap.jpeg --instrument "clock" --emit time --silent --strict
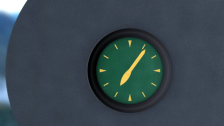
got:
7:06
